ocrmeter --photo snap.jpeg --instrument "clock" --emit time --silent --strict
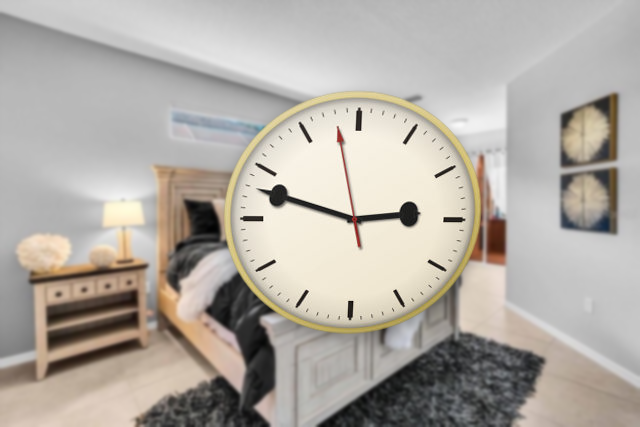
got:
2:47:58
